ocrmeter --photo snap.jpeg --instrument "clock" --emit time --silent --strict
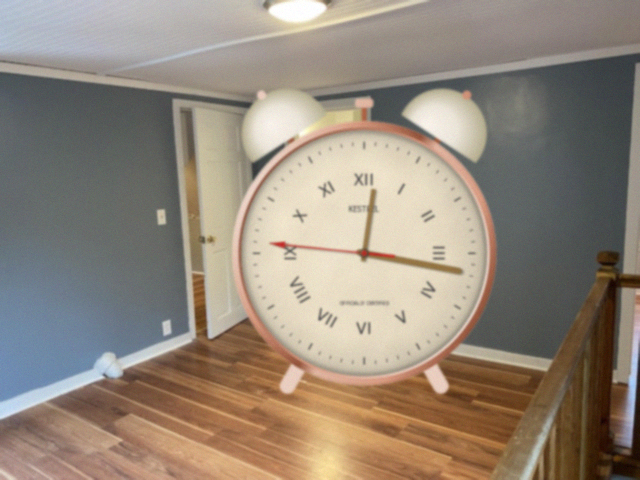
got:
12:16:46
